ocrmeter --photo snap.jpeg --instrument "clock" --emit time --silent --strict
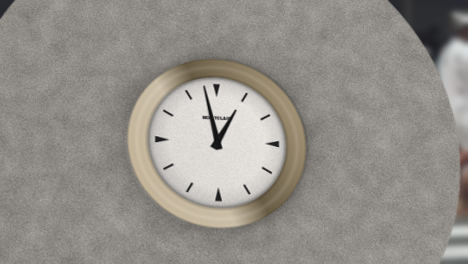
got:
12:58
